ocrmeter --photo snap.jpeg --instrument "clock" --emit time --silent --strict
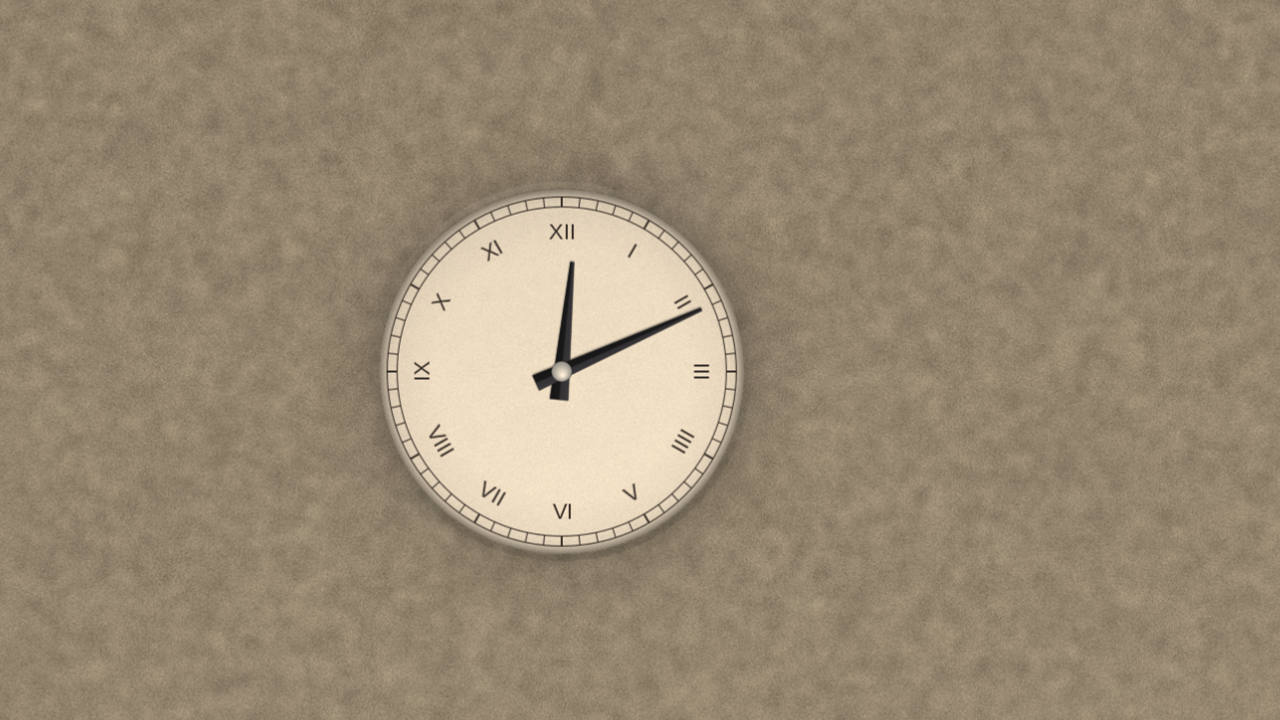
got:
12:11
